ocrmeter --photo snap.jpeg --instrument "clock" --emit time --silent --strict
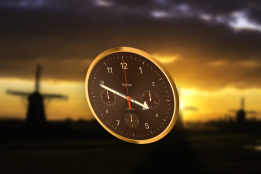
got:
3:49
